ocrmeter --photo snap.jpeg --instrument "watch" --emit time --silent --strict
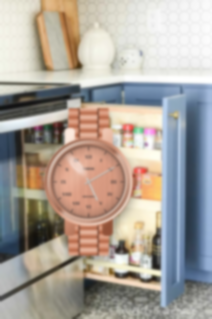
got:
5:10
